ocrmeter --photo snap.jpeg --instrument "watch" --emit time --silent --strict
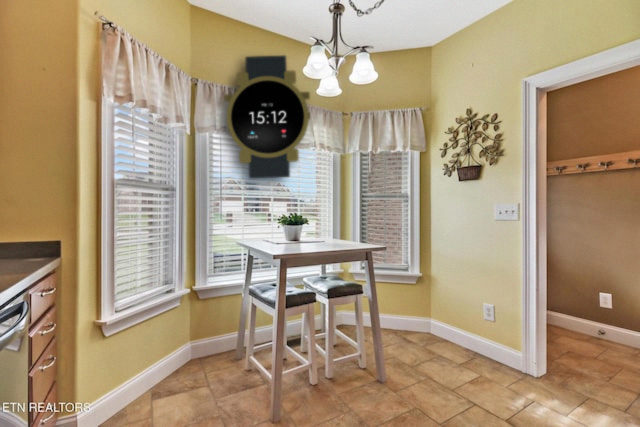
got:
15:12
